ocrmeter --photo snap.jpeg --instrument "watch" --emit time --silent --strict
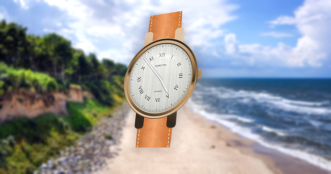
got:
4:53
